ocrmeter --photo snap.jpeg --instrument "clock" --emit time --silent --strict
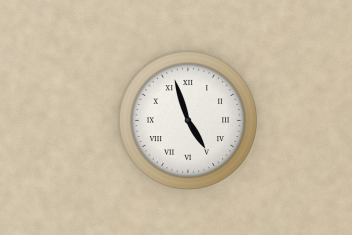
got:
4:57
